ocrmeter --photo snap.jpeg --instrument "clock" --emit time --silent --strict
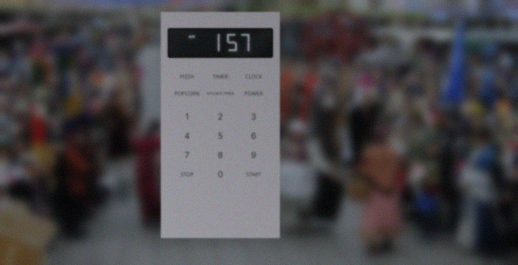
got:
1:57
